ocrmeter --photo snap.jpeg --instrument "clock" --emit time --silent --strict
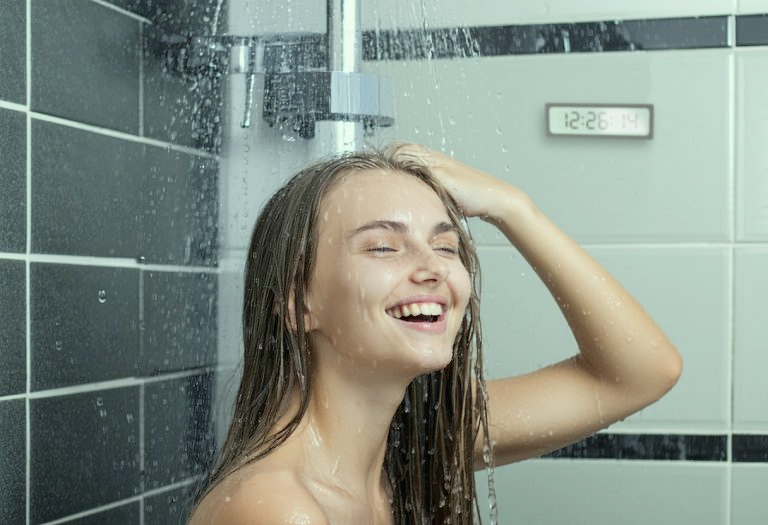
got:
12:26:14
